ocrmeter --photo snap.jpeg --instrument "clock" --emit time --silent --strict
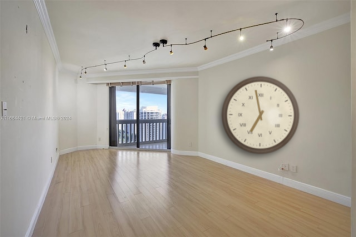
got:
6:58
